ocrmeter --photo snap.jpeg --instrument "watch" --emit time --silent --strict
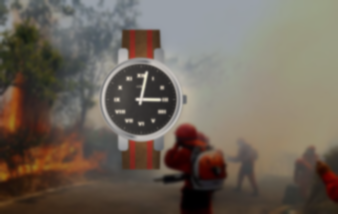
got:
3:02
